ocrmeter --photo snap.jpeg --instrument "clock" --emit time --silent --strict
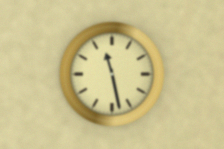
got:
11:28
